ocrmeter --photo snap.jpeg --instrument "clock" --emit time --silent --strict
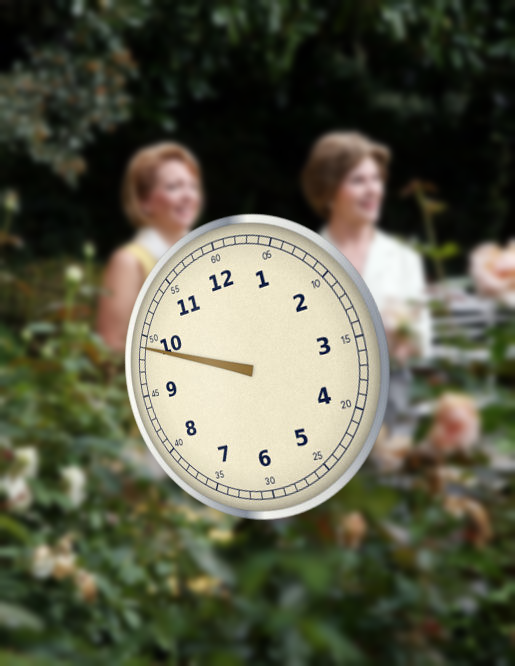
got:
9:49
